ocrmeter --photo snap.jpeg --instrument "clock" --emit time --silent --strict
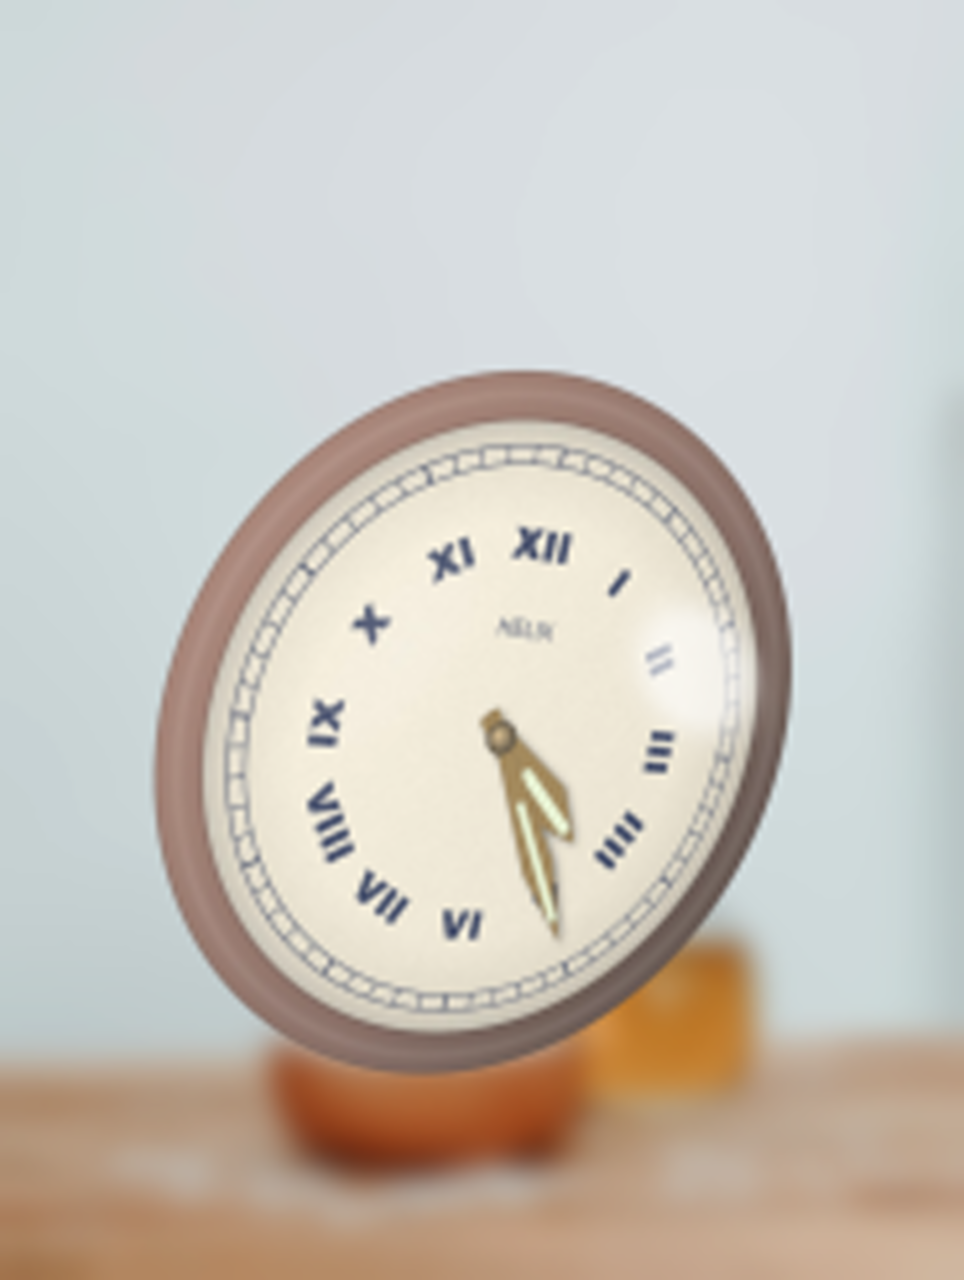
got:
4:25
